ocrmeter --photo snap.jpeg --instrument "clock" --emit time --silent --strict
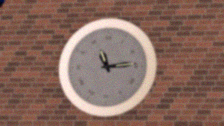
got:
11:14
